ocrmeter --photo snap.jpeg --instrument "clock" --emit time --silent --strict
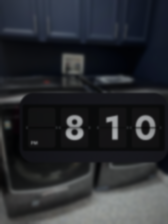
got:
8:10
